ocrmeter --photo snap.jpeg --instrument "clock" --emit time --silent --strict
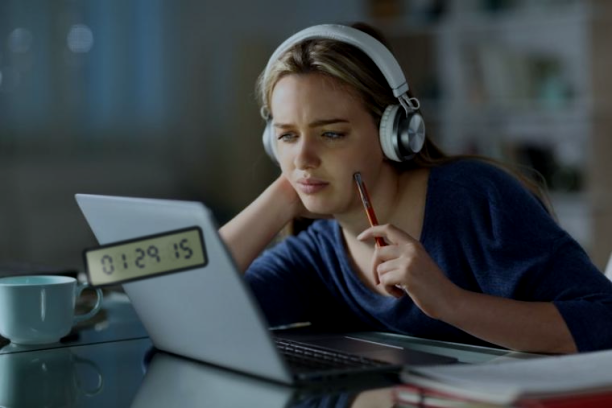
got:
1:29:15
